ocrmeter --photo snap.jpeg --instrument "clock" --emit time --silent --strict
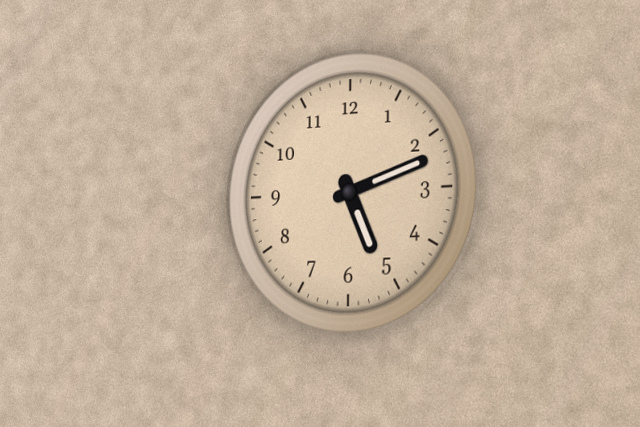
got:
5:12
